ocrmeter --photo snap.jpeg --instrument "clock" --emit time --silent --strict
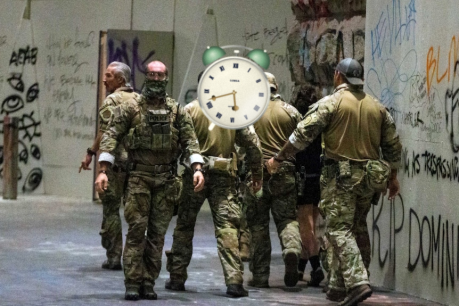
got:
5:42
